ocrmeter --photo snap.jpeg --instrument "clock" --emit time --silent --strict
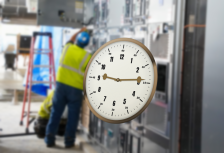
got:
9:14
